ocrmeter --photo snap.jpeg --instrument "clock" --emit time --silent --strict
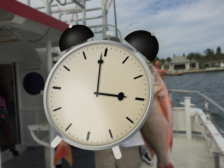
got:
2:59
